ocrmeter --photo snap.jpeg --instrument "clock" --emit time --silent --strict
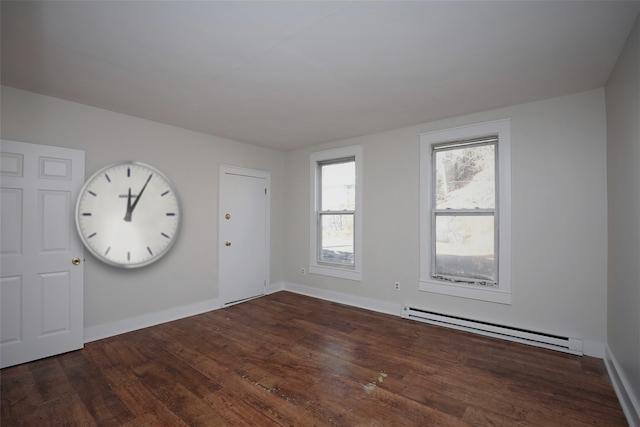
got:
12:05
